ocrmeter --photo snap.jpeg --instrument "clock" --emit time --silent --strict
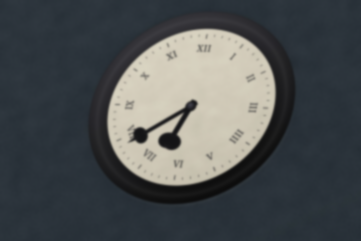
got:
6:39
